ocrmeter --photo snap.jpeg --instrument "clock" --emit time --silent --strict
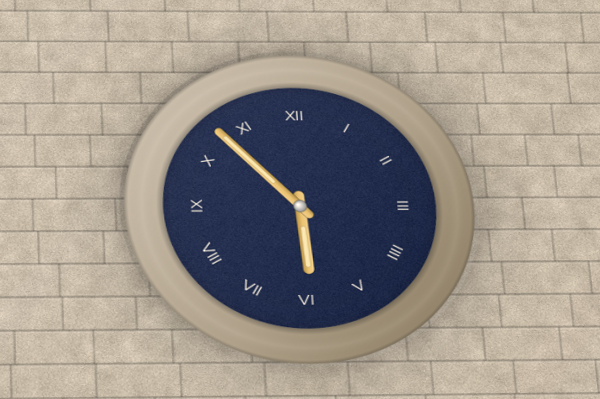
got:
5:53
